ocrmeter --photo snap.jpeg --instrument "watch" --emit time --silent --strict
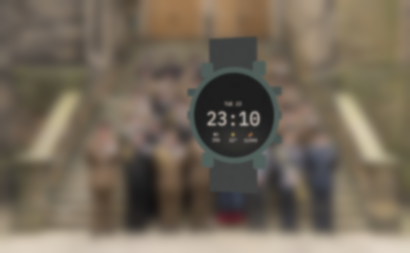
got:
23:10
